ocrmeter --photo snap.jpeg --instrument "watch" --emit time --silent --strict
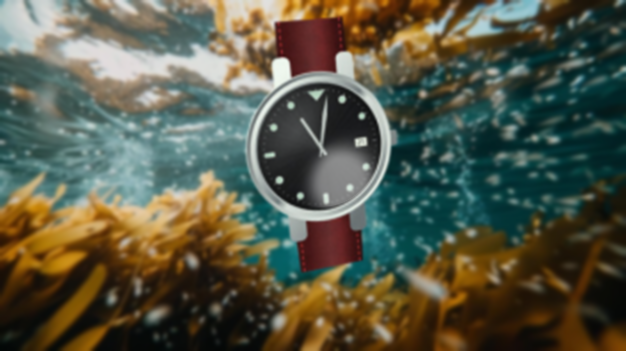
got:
11:02
